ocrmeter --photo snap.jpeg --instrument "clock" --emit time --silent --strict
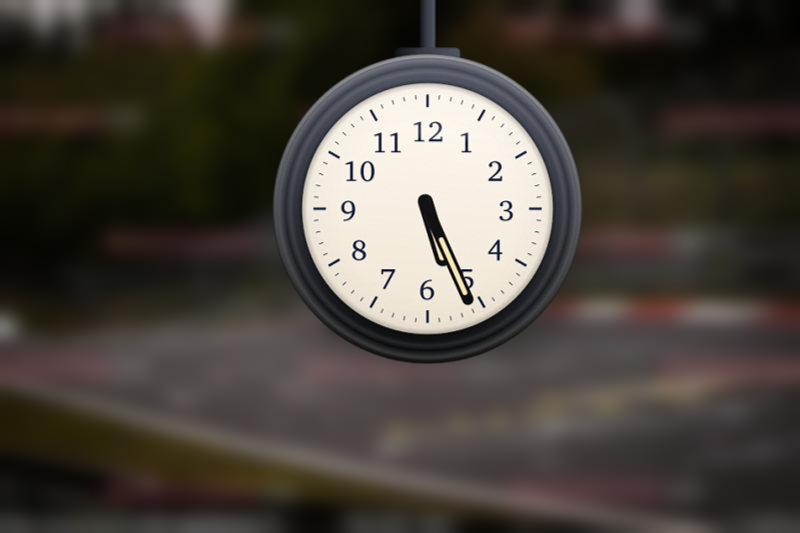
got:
5:26
